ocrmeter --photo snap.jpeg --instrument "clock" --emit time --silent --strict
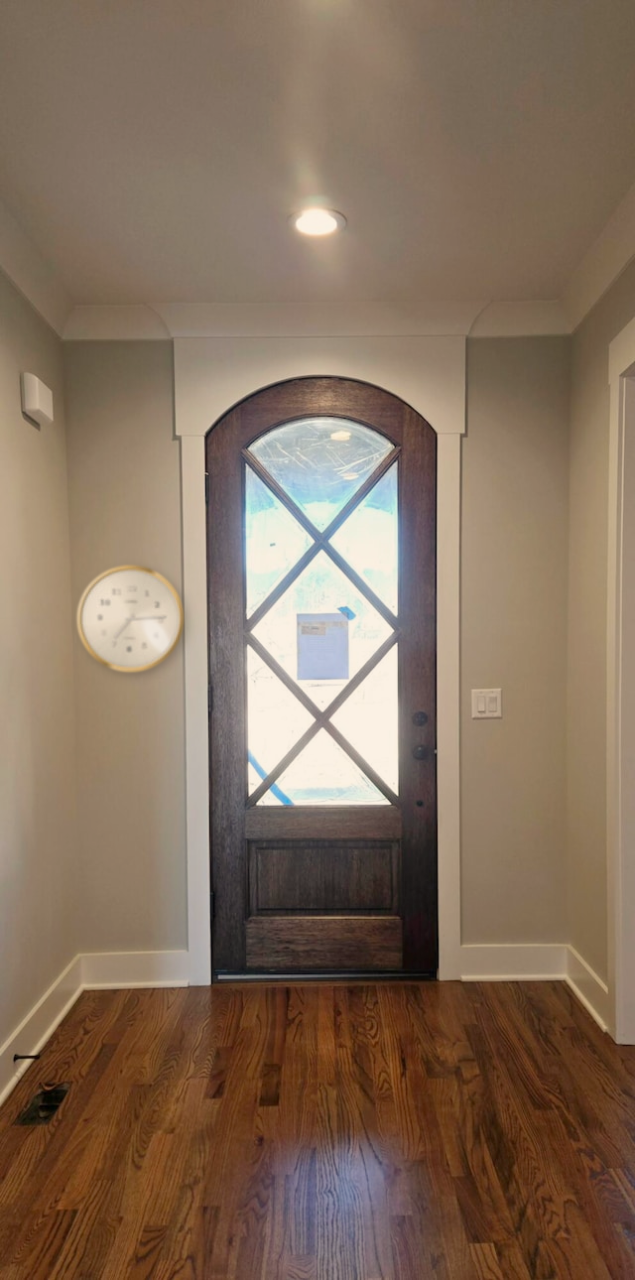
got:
7:14
